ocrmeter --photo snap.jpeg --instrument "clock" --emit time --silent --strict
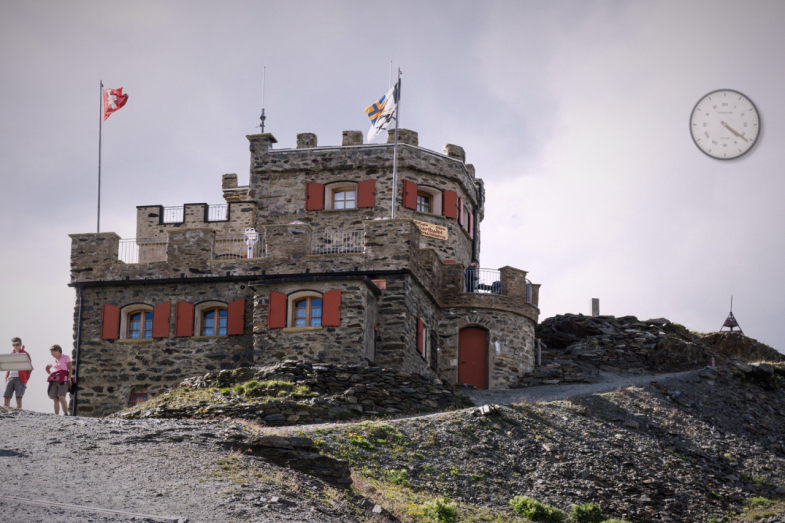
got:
4:21
